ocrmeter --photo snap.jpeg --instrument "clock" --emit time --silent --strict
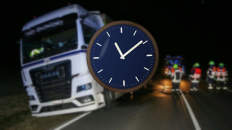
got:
11:09
